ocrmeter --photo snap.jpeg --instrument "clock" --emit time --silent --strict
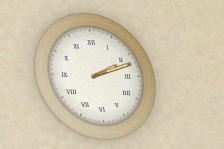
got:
2:12
